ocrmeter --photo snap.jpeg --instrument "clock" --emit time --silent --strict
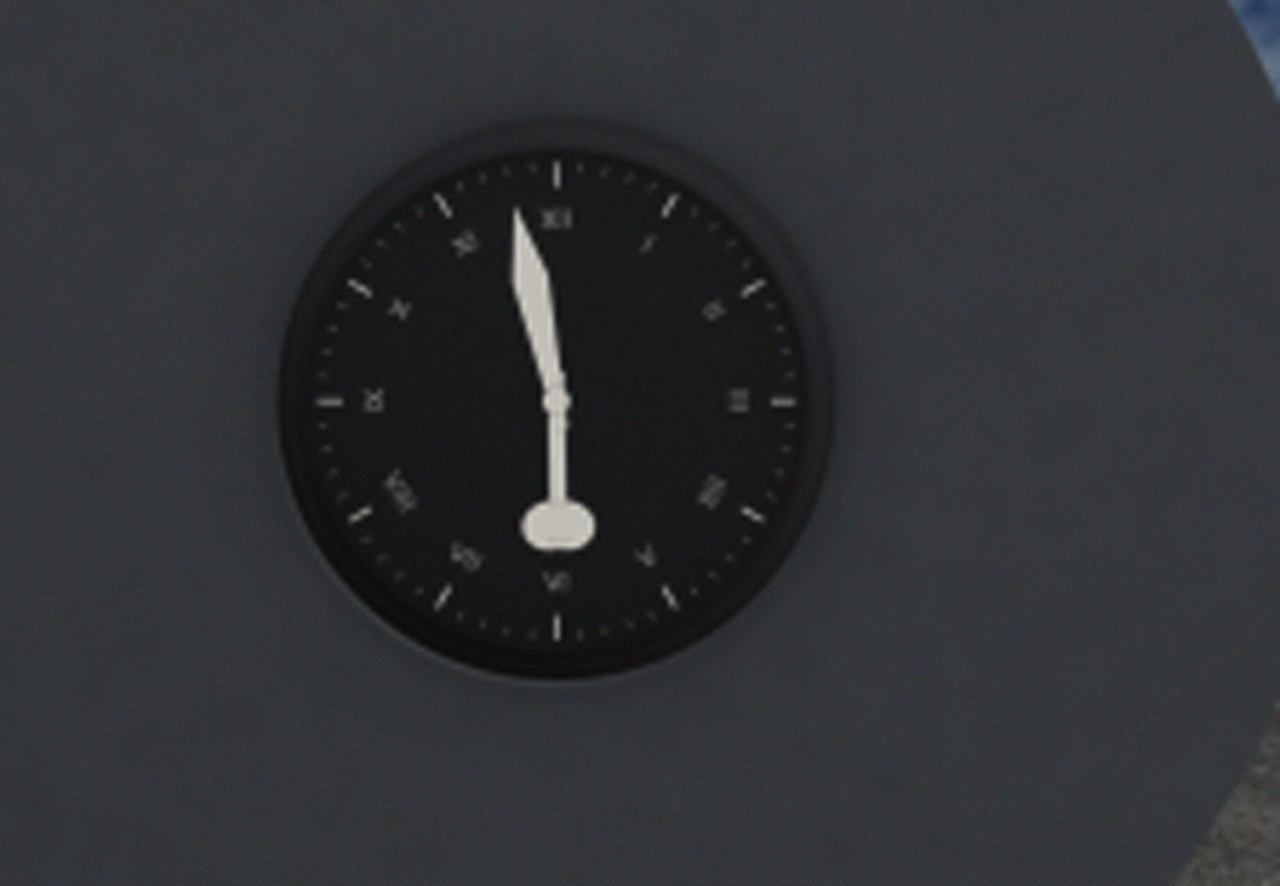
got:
5:58
